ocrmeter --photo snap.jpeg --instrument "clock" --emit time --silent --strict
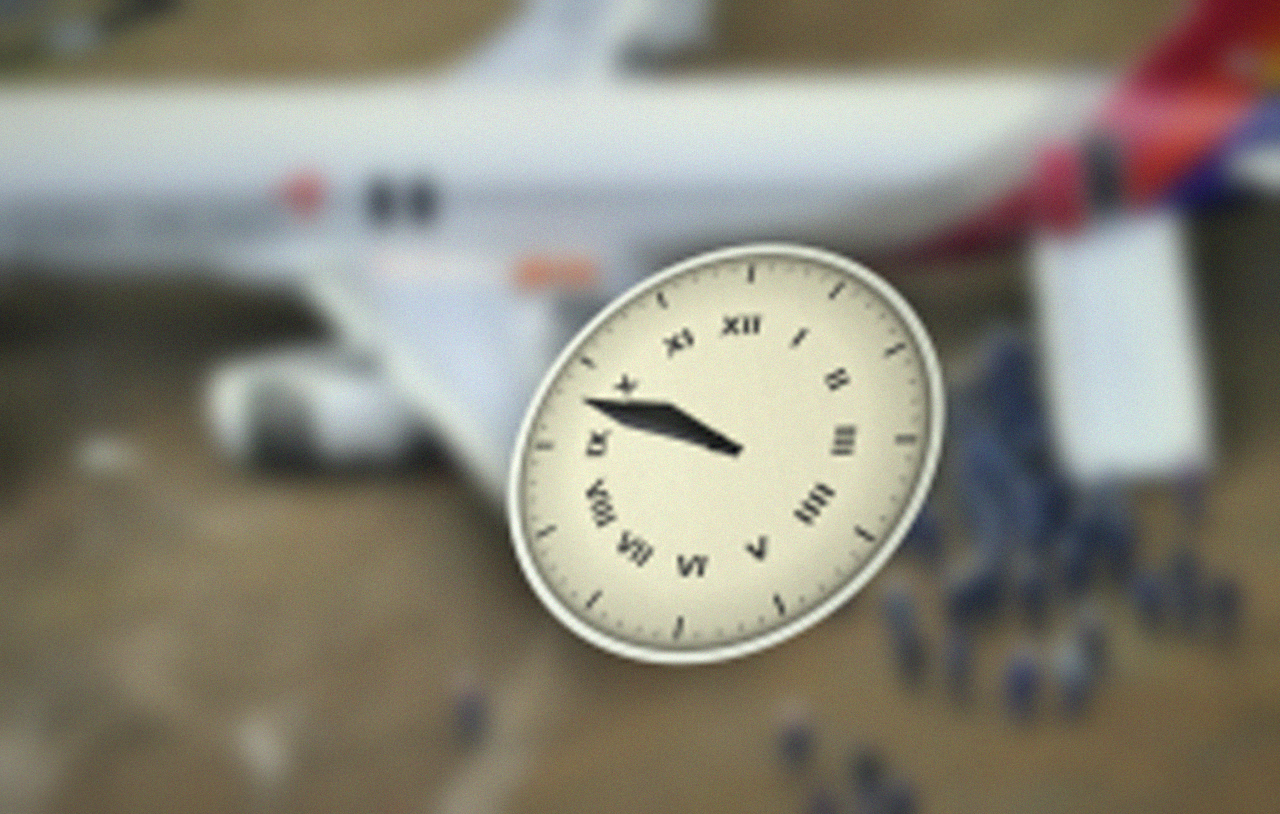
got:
9:48
